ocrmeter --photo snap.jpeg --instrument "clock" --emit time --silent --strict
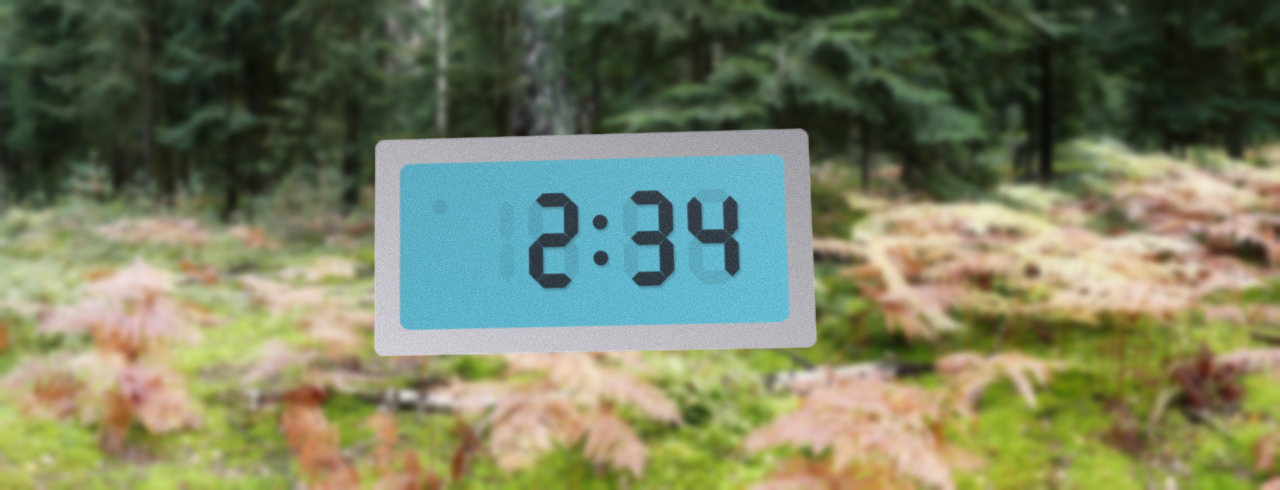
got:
2:34
